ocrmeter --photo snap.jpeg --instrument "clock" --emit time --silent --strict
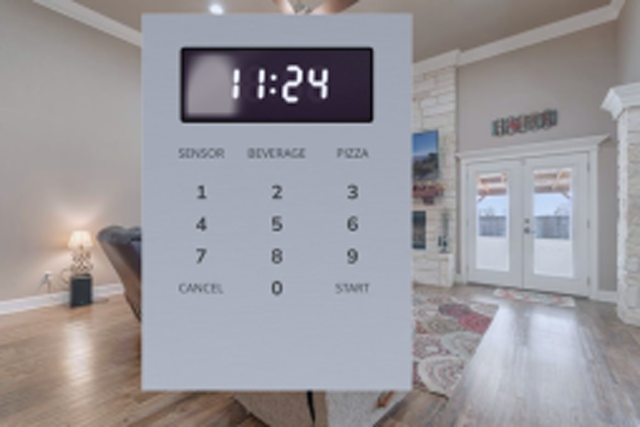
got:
11:24
